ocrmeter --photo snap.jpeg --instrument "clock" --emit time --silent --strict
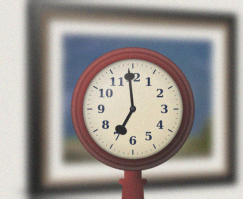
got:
6:59
